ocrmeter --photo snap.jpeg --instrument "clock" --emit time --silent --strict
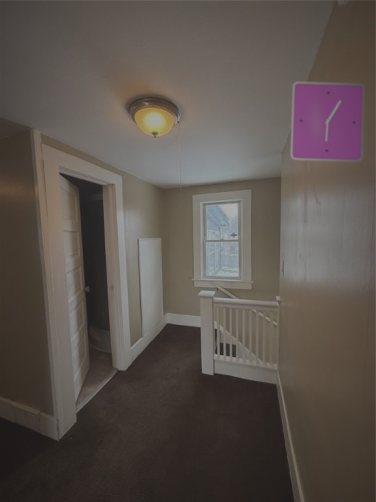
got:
6:05
